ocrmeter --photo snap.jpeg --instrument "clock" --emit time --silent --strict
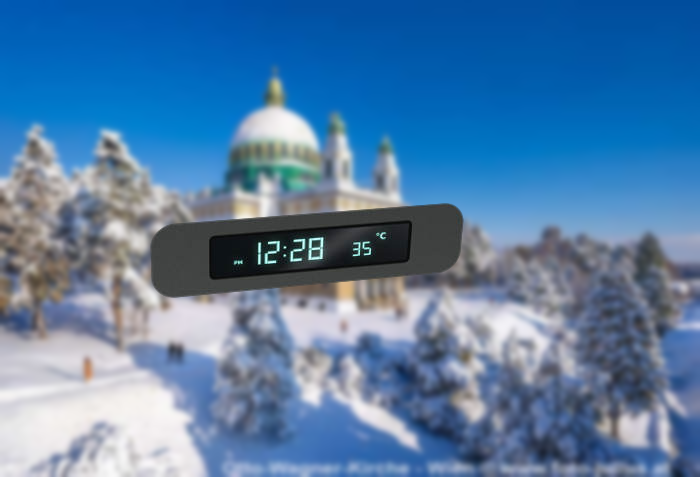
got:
12:28
